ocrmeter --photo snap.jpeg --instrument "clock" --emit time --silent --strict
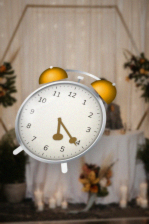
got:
5:21
